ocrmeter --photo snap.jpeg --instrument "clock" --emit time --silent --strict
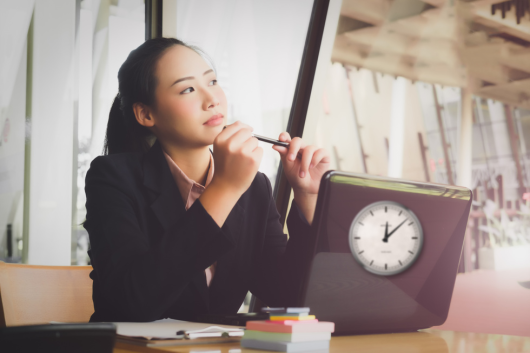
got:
12:08
